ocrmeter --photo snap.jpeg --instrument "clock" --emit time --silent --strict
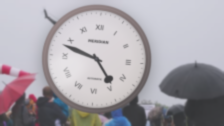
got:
4:48
